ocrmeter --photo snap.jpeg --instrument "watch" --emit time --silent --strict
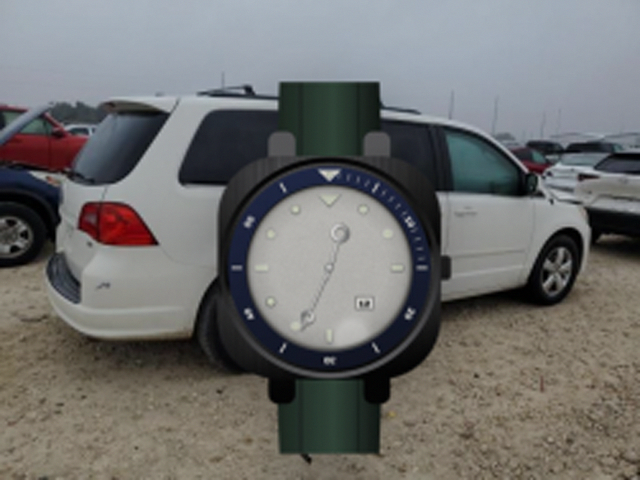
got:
12:34
